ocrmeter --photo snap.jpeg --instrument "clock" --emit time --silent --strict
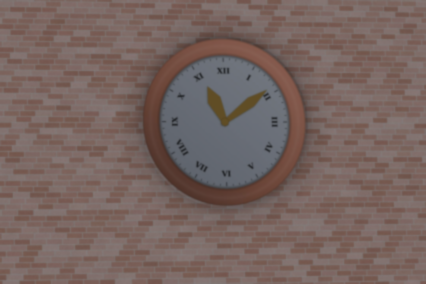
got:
11:09
